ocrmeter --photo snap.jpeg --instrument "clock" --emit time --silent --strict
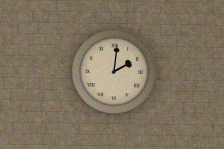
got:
2:01
